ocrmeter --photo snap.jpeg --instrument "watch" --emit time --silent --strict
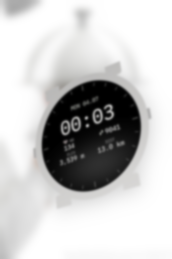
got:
0:03
